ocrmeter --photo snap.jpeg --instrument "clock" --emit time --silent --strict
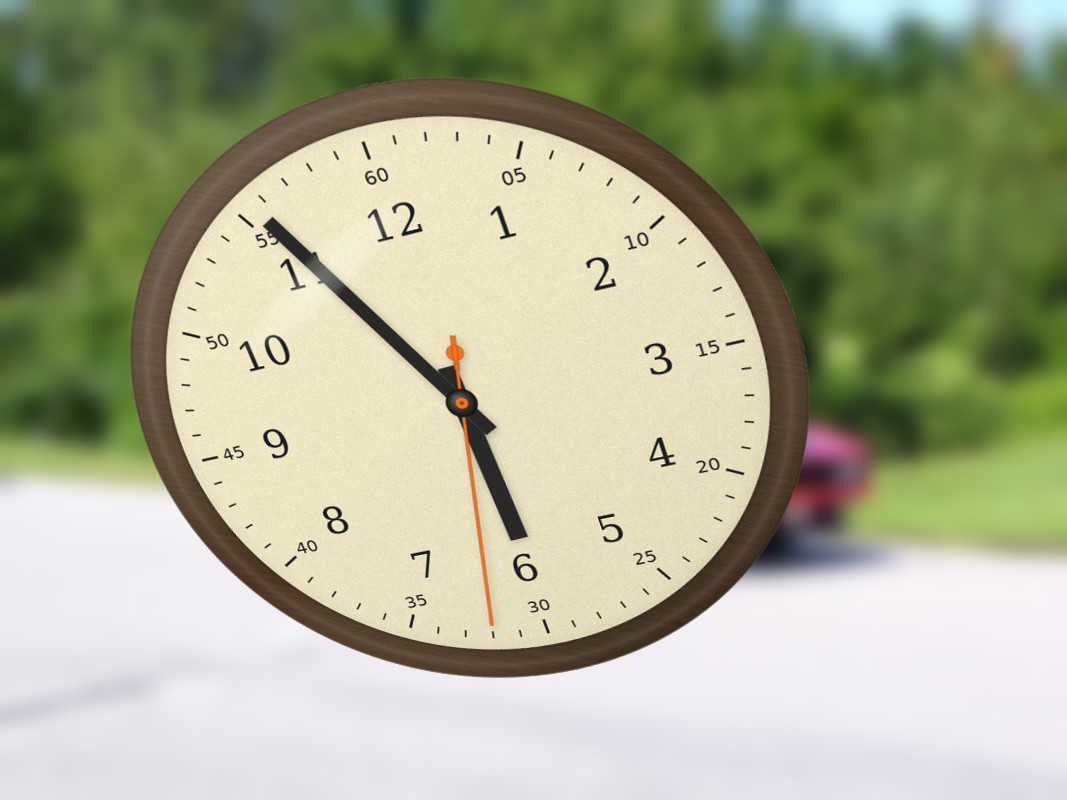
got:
5:55:32
